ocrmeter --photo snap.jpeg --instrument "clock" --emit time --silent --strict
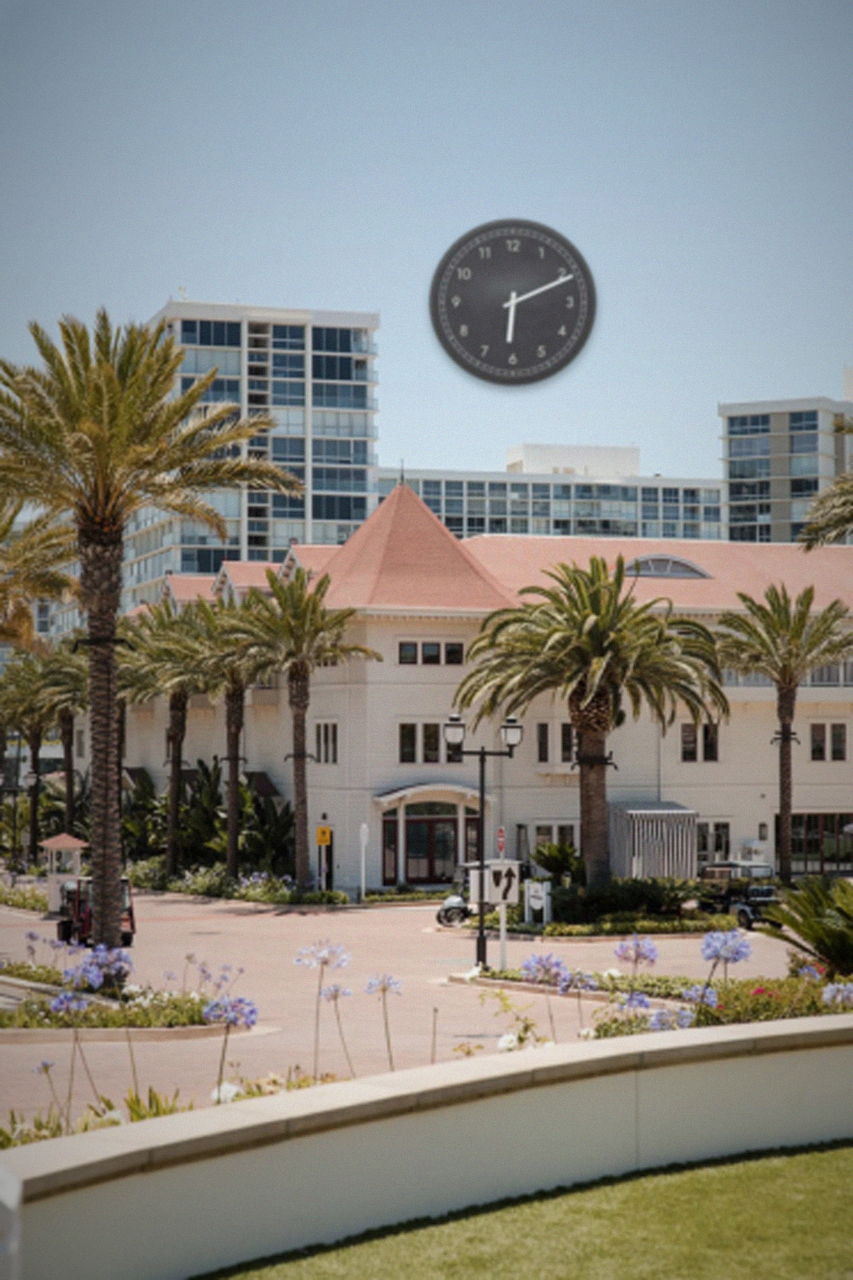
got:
6:11
